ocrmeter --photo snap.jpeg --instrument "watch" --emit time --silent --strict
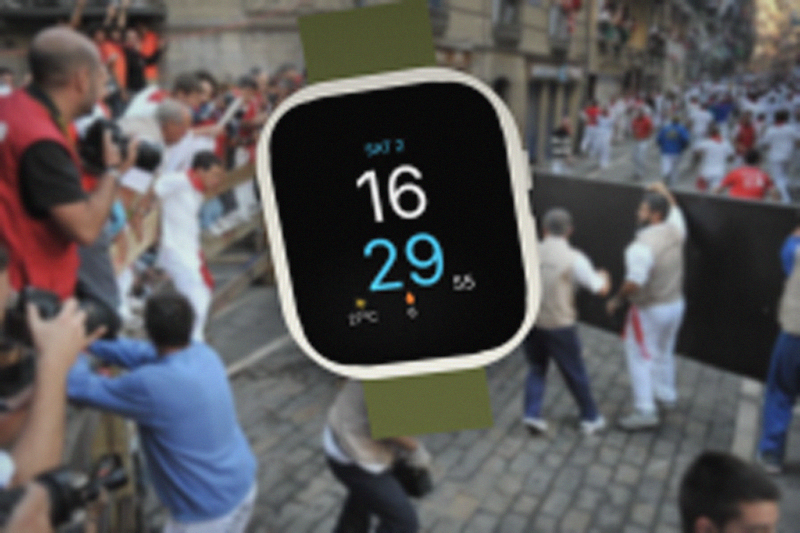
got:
16:29
